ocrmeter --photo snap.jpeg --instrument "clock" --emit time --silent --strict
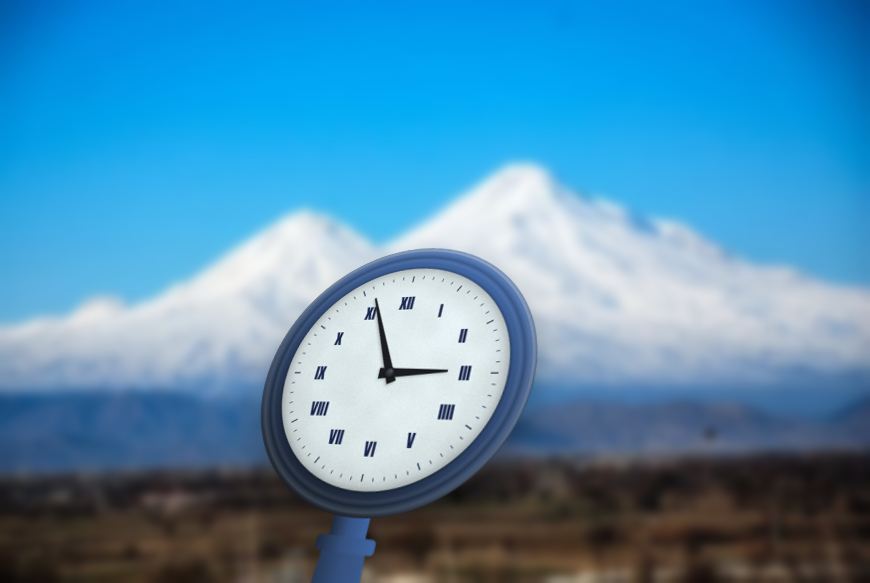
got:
2:56
